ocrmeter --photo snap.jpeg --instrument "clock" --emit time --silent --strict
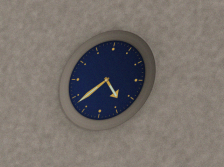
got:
4:38
